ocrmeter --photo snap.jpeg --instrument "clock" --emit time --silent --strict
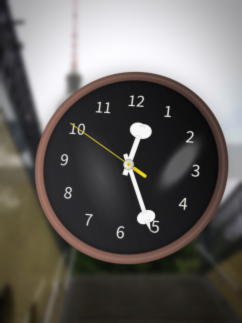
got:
12:25:50
